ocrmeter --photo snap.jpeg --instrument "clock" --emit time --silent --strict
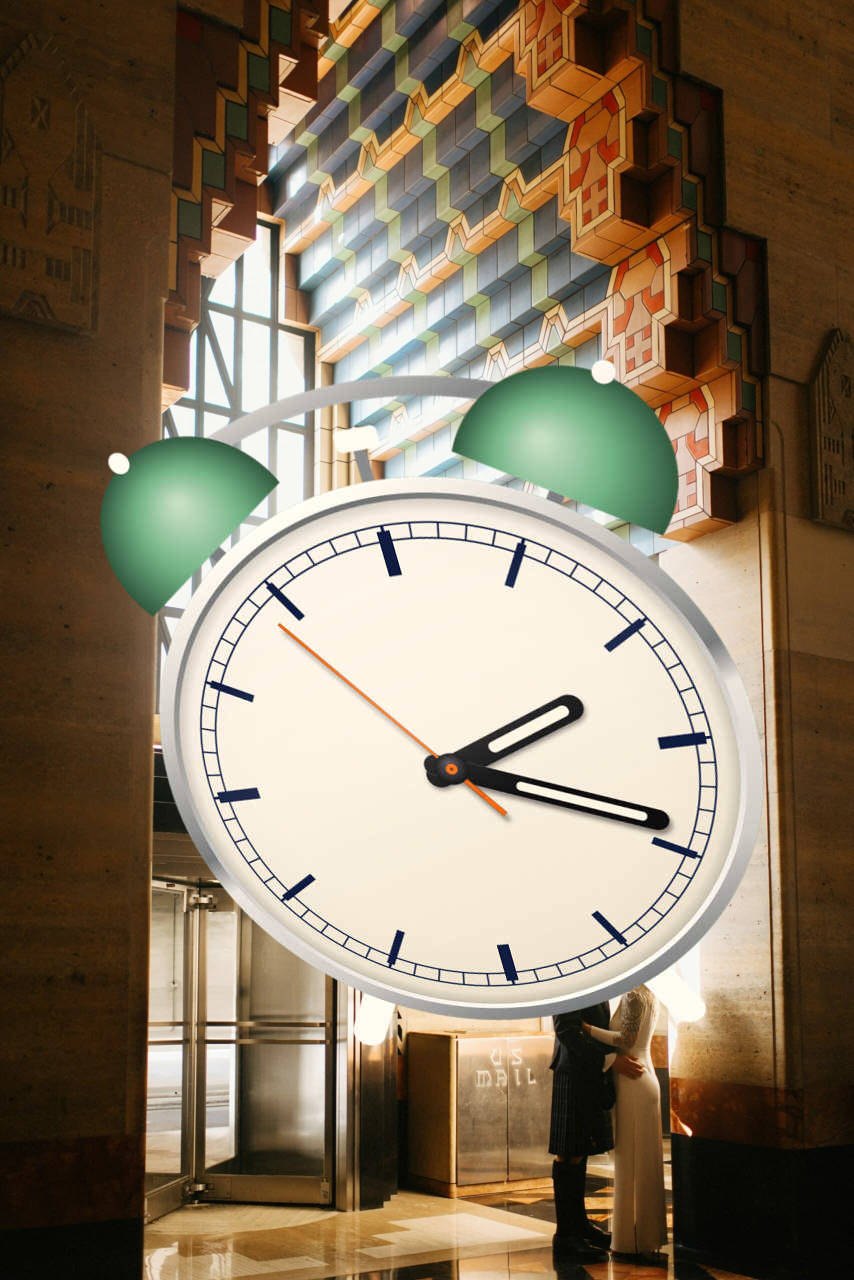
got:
2:18:54
